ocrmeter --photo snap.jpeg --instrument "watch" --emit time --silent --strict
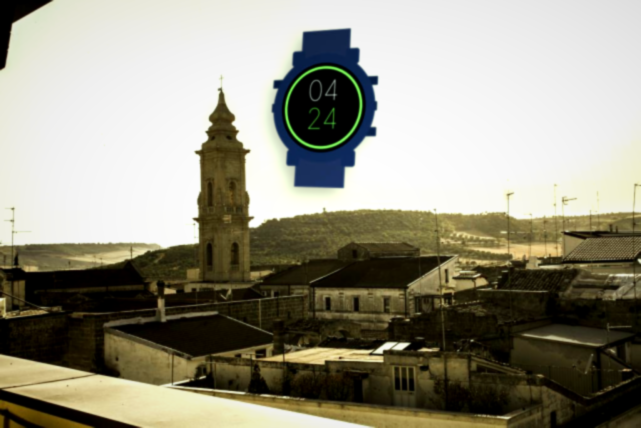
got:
4:24
